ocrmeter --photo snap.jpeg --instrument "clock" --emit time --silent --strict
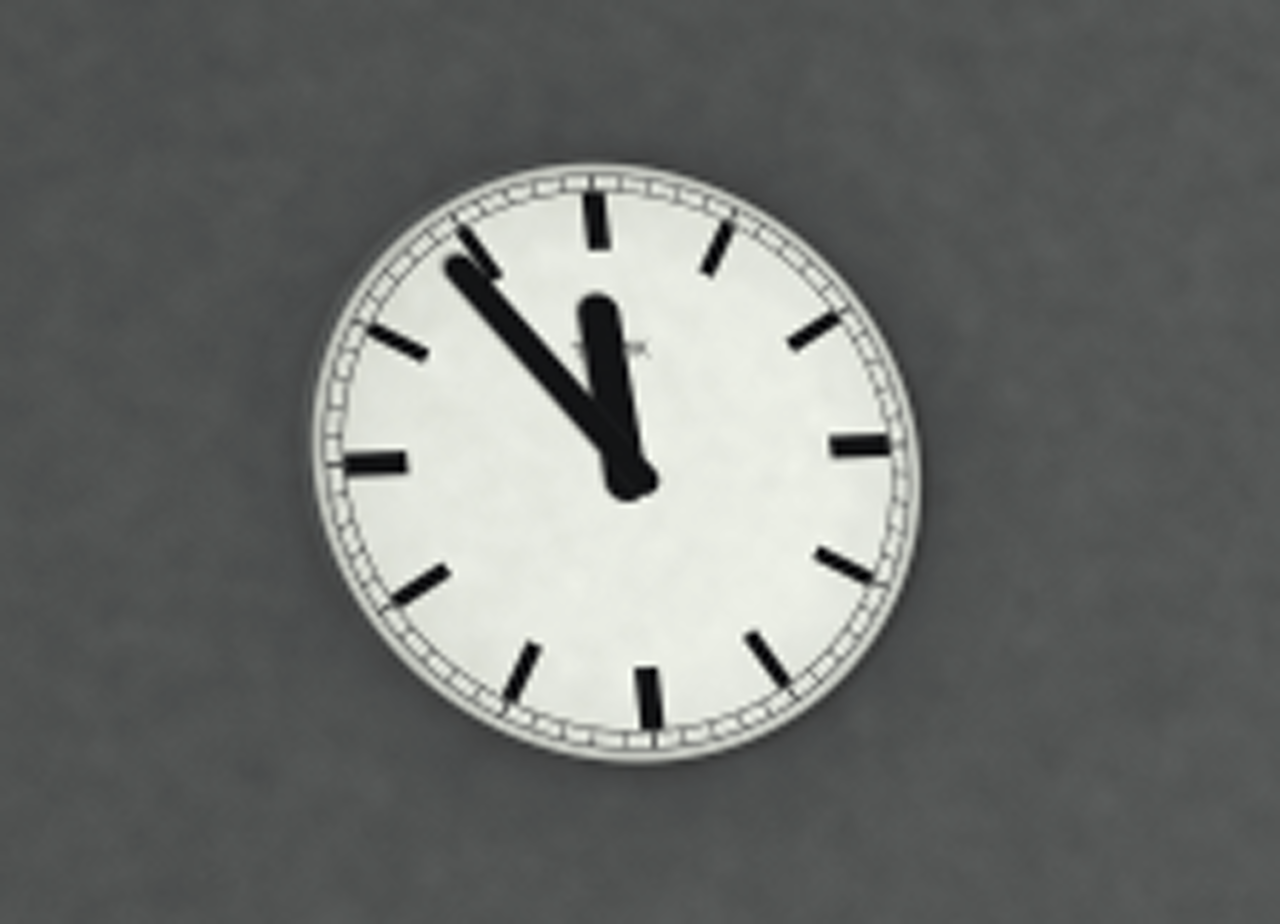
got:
11:54
